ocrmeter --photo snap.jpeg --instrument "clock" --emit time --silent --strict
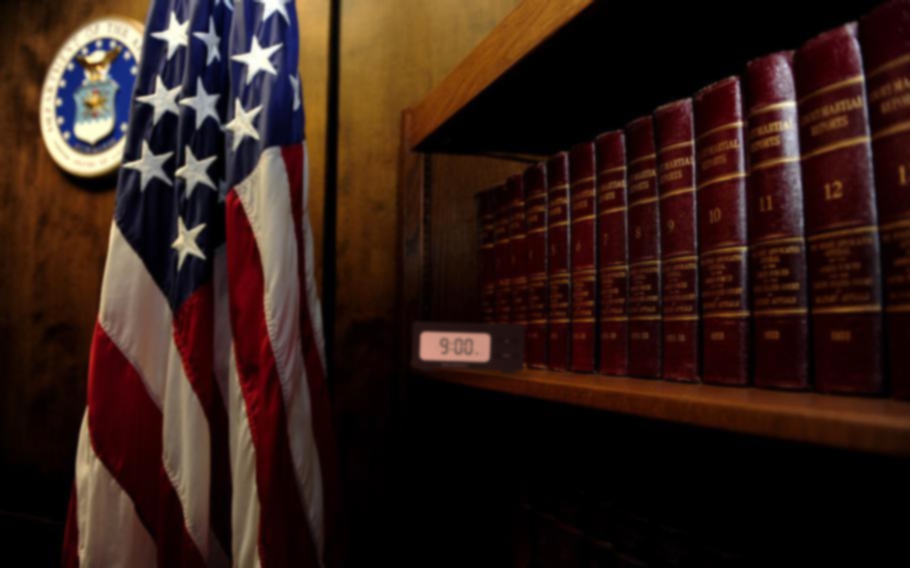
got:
9:00
